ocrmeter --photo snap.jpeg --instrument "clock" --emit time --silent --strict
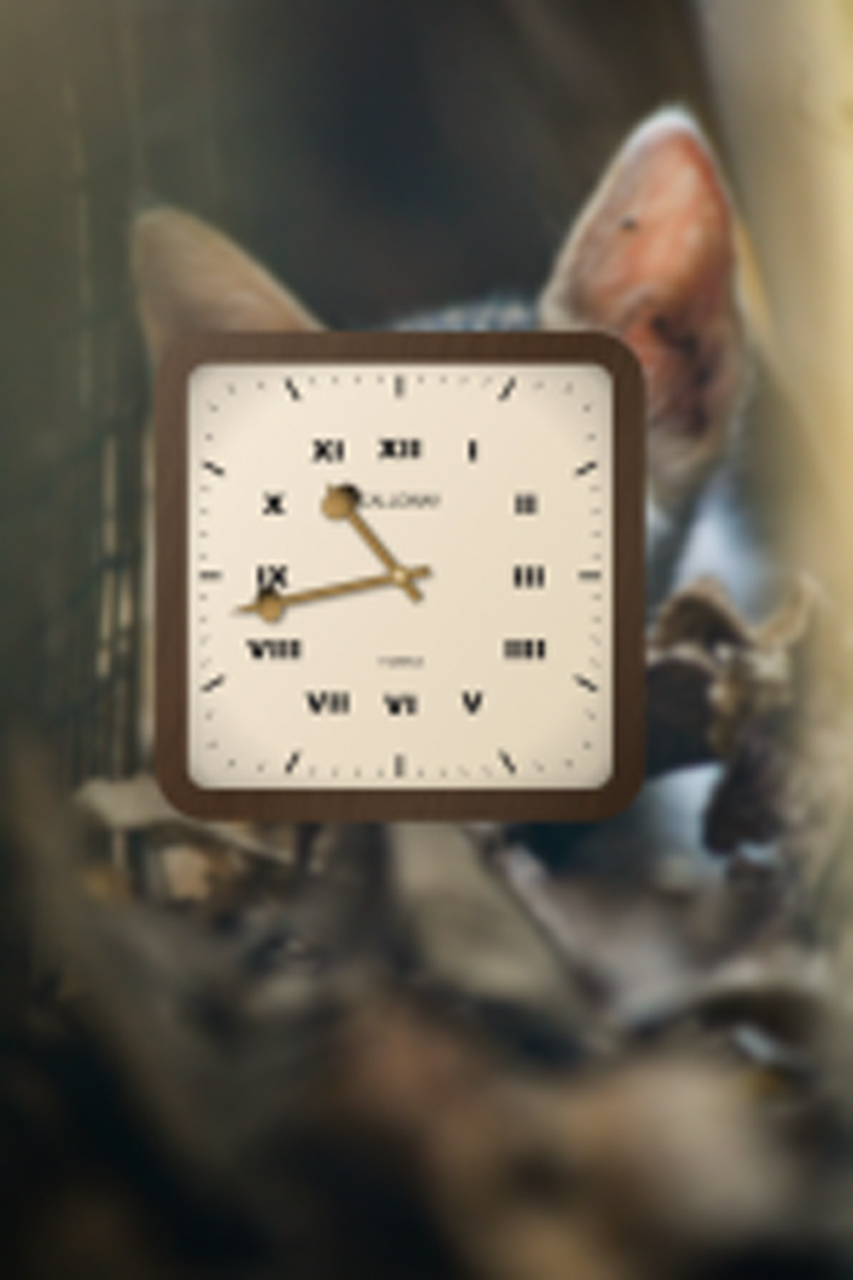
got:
10:43
